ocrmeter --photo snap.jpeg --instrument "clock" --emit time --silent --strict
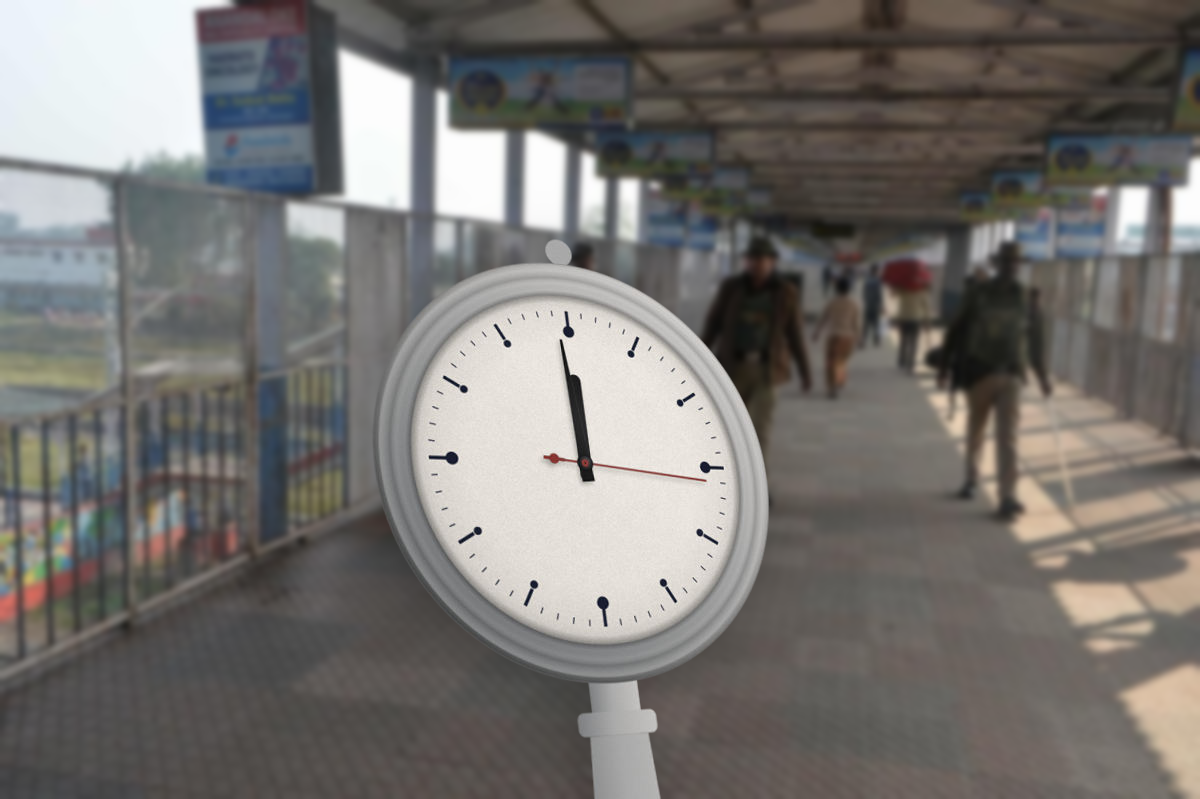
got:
11:59:16
